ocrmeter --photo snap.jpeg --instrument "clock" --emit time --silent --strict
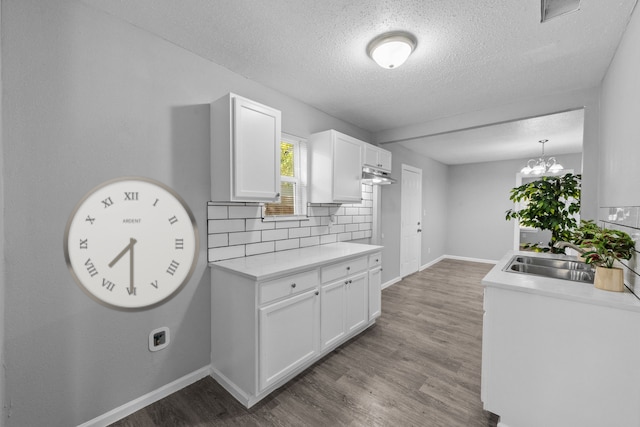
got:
7:30
